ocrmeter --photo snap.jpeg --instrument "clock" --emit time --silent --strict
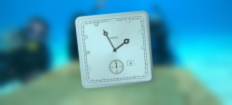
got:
1:56
